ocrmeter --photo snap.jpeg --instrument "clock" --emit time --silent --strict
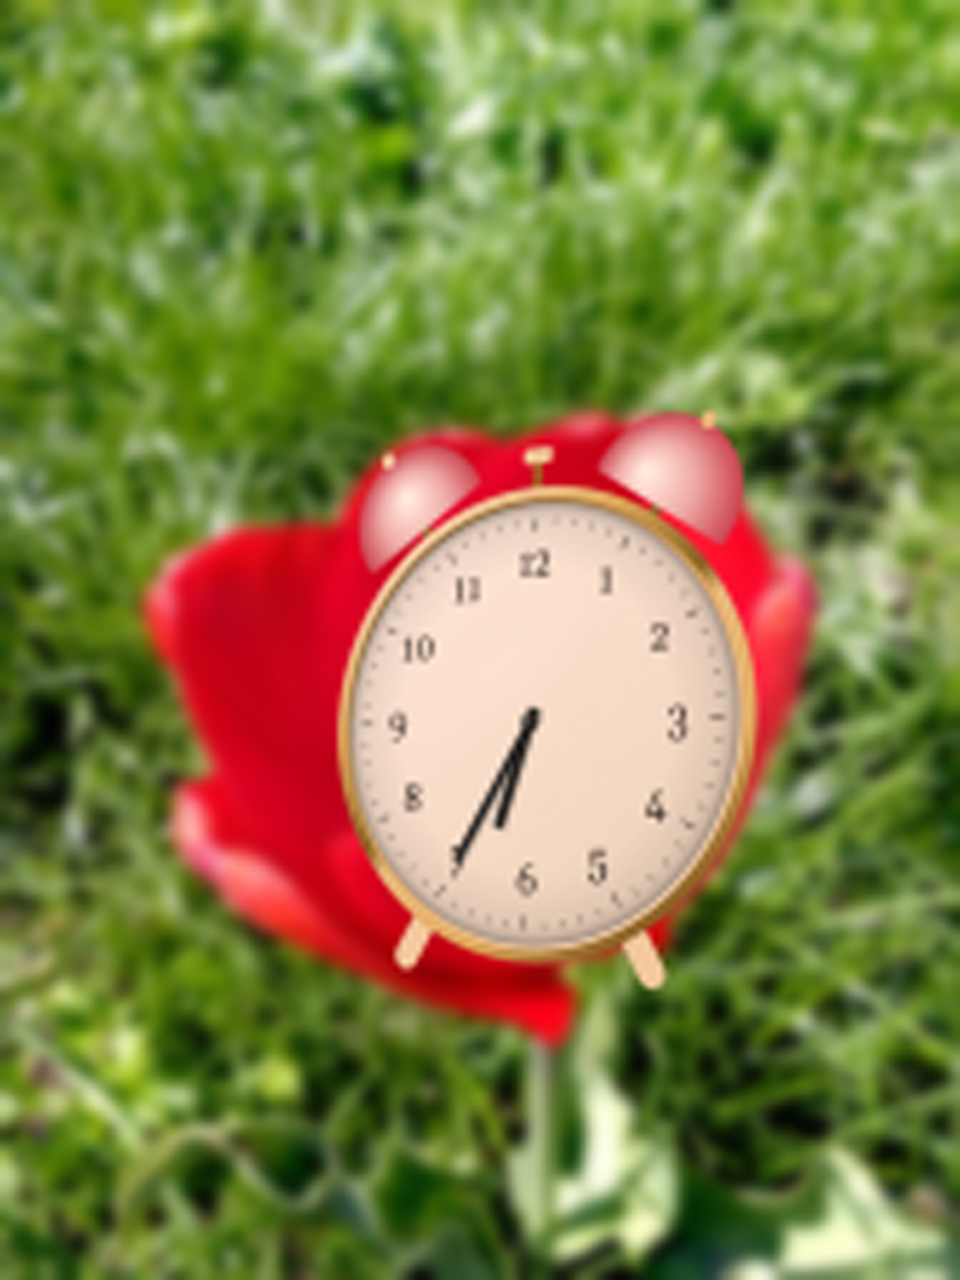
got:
6:35
